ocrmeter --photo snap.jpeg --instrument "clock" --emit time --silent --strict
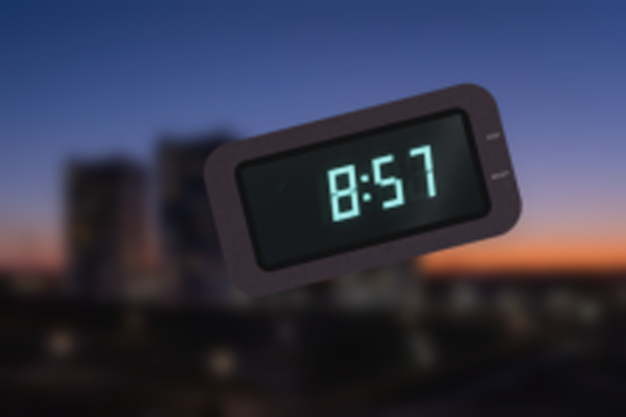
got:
8:57
